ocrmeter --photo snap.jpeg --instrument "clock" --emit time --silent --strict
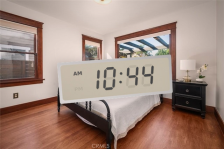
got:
10:44
